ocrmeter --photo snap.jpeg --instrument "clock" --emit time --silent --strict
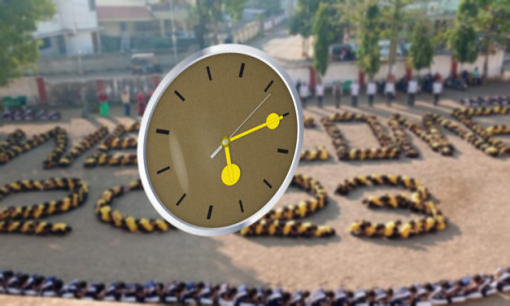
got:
5:10:06
